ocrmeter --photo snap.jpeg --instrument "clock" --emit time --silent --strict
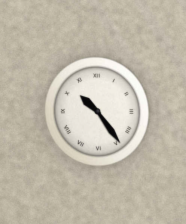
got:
10:24
